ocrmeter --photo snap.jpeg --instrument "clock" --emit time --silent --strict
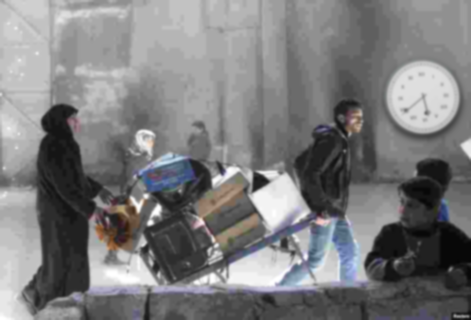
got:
5:39
